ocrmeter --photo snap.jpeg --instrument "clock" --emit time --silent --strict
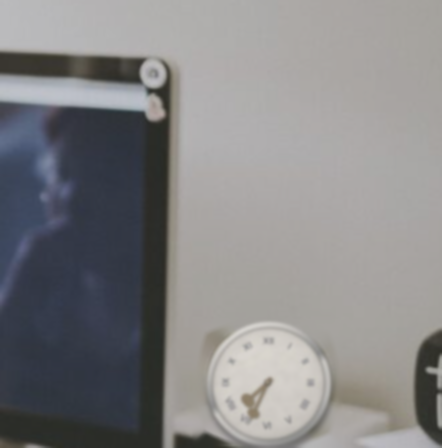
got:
7:34
